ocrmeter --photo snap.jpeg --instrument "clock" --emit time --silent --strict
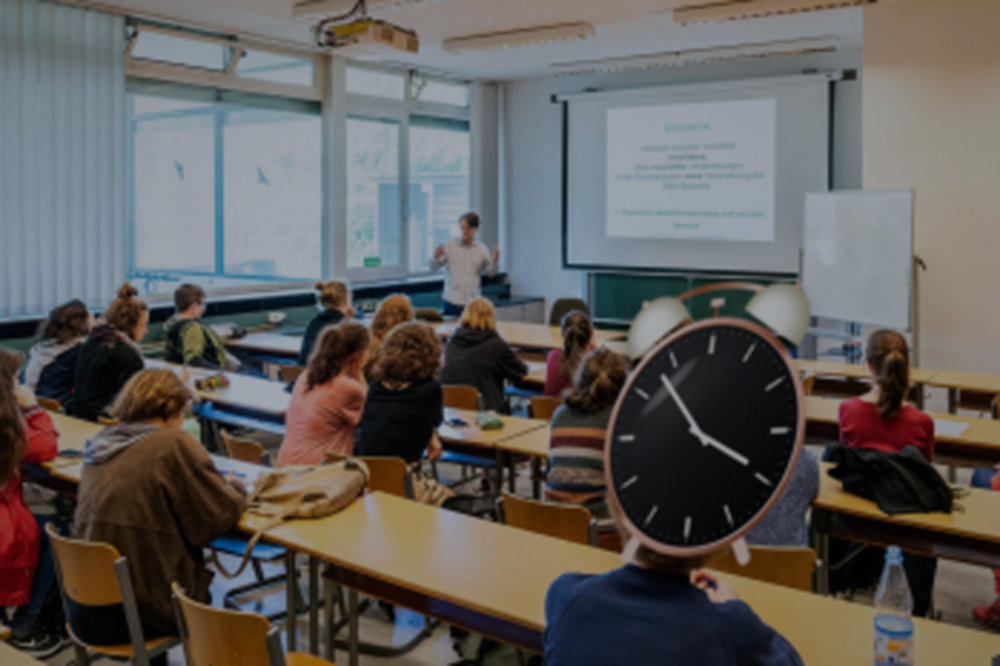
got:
3:53
